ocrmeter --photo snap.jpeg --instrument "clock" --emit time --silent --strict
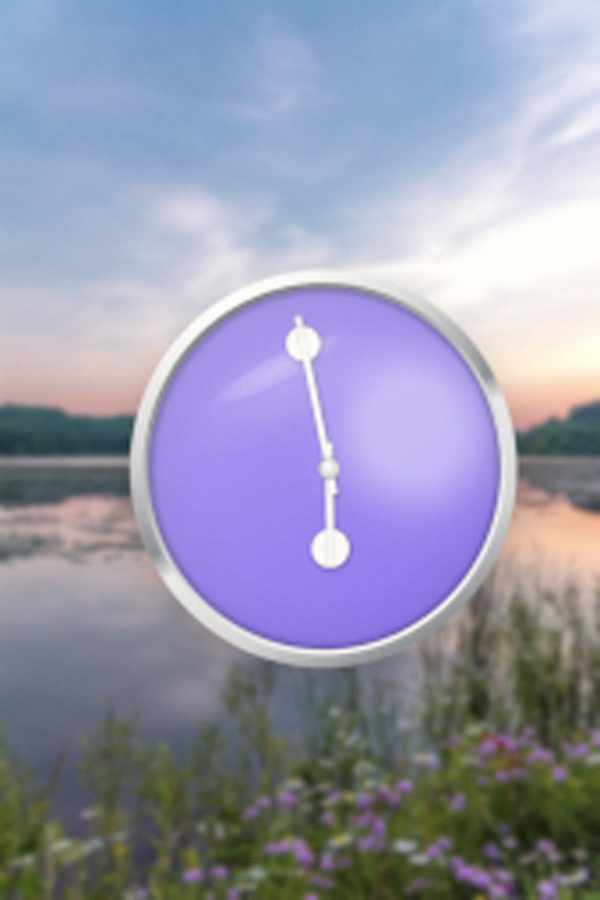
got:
5:58
